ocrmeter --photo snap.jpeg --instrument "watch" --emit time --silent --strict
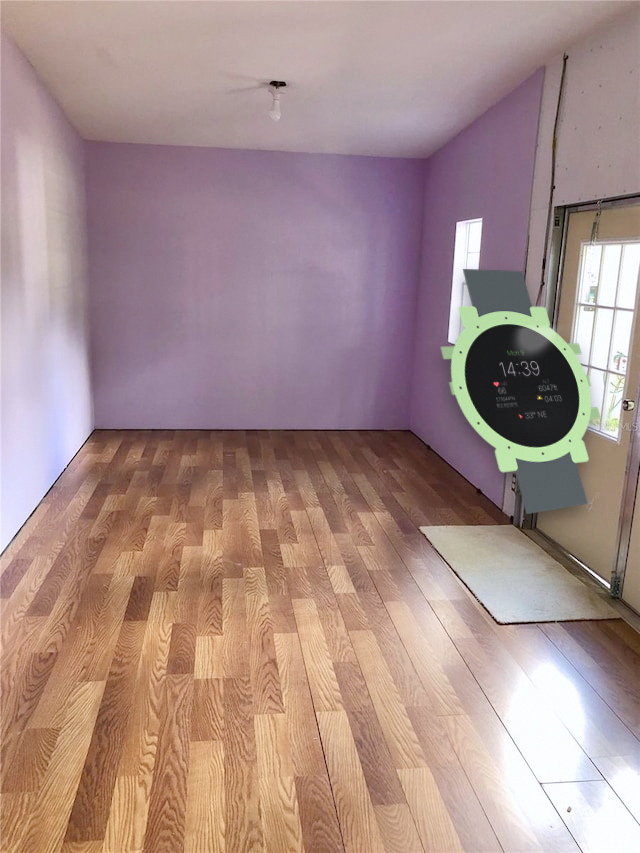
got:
14:39
